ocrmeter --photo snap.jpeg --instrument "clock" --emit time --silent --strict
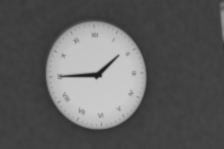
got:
1:45
